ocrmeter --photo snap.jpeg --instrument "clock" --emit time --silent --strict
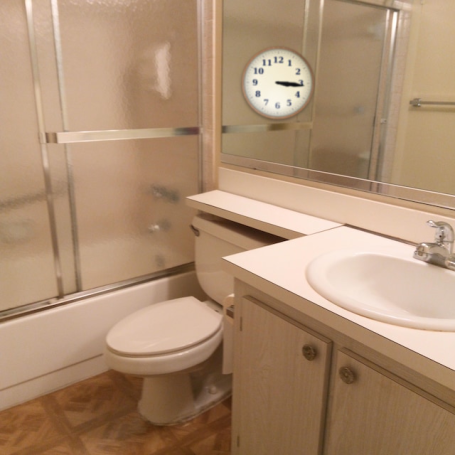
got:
3:16
